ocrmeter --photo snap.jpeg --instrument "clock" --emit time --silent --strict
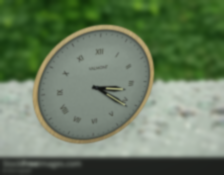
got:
3:21
